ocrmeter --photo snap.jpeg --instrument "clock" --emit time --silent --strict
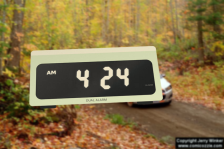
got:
4:24
